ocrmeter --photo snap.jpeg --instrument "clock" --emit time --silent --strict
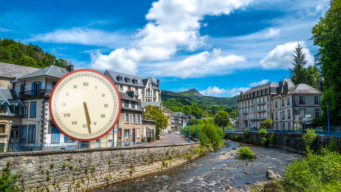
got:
5:28
